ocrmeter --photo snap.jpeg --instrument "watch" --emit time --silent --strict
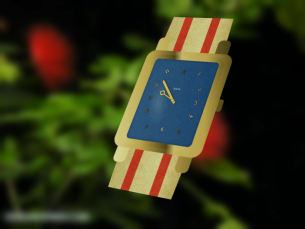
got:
9:53
